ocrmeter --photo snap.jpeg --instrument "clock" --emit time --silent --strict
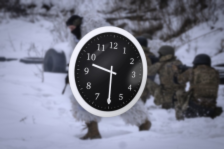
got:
9:30
